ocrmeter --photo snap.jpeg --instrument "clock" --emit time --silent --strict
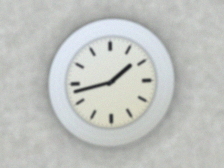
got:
1:43
